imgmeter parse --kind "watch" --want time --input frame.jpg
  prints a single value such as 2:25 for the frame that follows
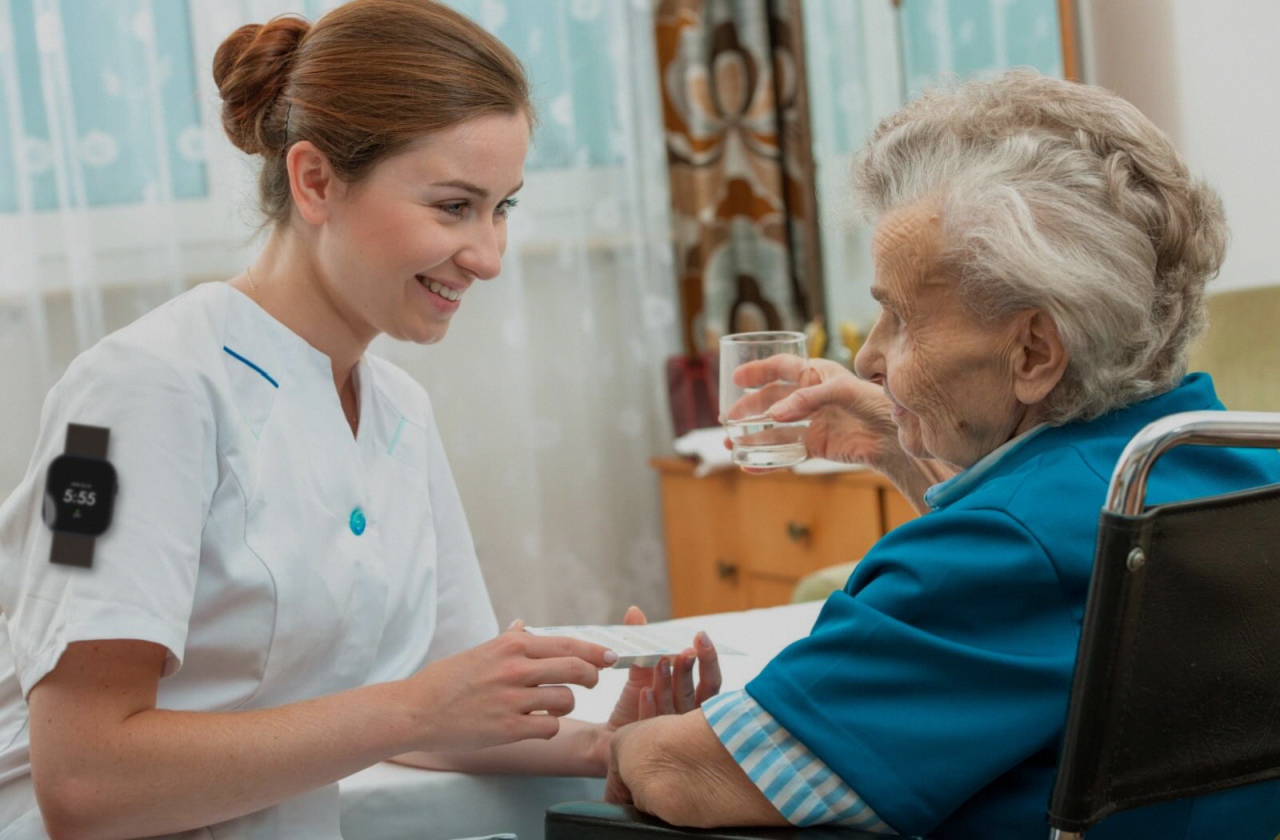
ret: 5:55
